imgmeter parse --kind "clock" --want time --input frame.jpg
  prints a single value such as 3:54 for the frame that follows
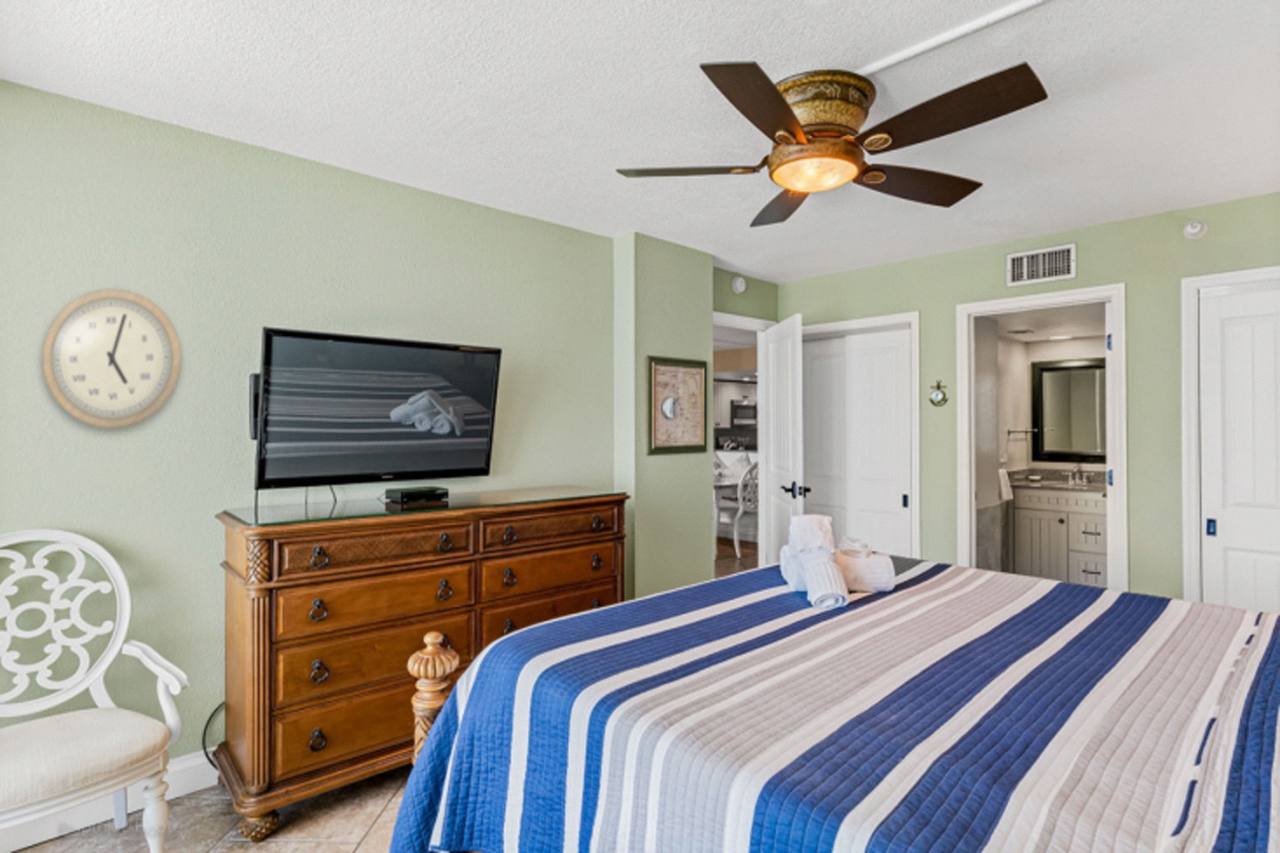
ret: 5:03
